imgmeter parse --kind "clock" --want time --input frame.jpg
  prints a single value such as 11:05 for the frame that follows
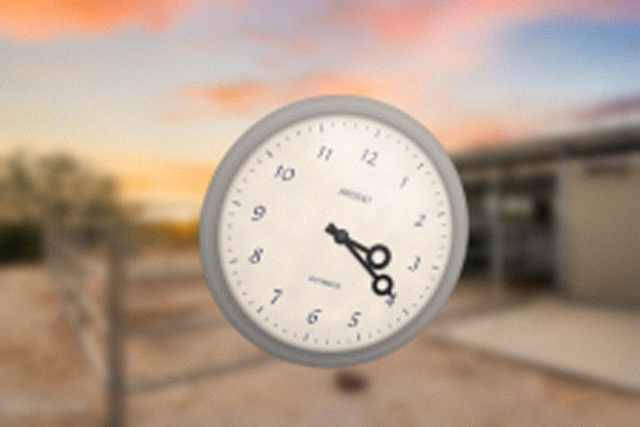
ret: 3:20
